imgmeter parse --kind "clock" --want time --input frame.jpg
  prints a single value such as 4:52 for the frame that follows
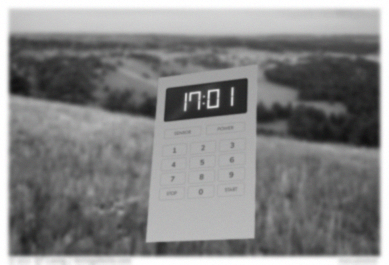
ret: 17:01
